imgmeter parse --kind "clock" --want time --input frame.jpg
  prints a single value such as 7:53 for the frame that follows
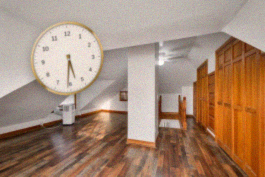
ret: 5:31
